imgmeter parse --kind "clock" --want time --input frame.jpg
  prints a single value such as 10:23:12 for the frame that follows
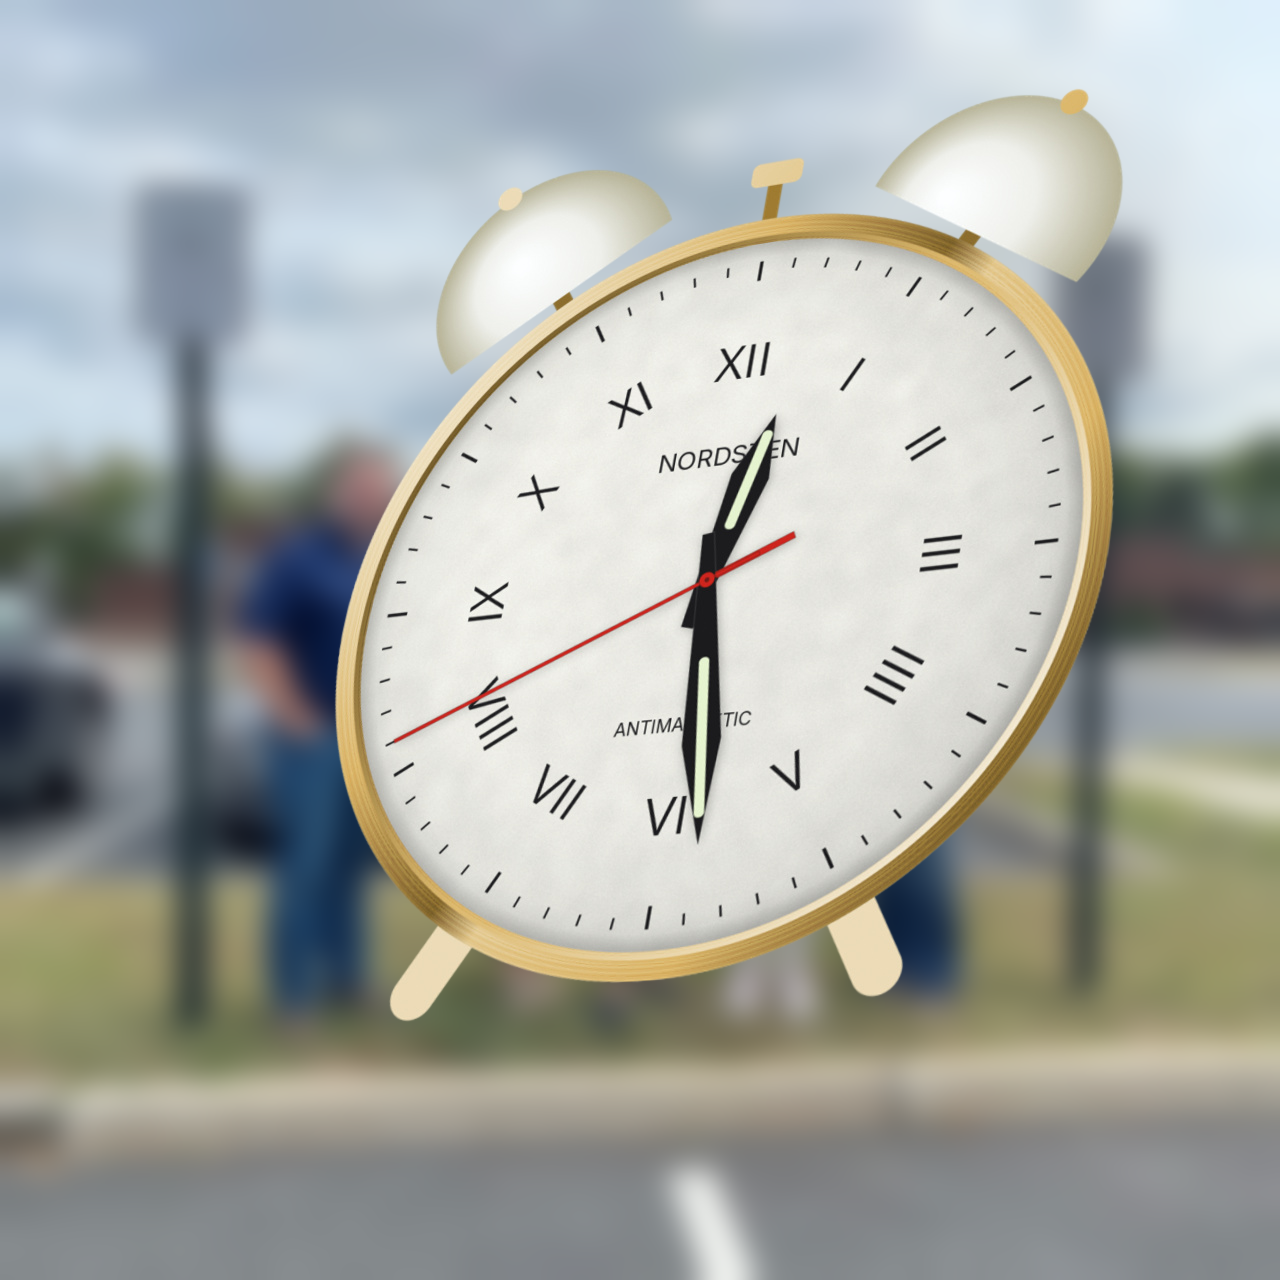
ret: 12:28:41
